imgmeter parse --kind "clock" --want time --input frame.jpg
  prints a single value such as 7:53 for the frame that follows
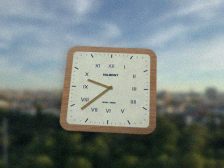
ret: 9:38
